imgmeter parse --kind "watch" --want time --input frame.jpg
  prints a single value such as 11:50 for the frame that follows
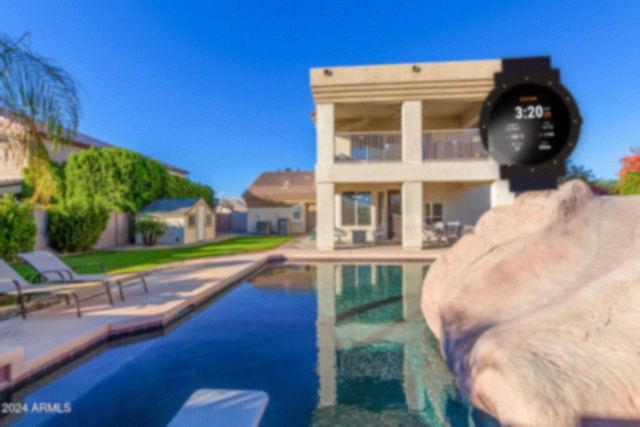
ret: 3:20
